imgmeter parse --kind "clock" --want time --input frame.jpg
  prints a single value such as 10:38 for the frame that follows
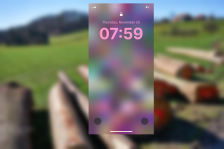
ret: 7:59
